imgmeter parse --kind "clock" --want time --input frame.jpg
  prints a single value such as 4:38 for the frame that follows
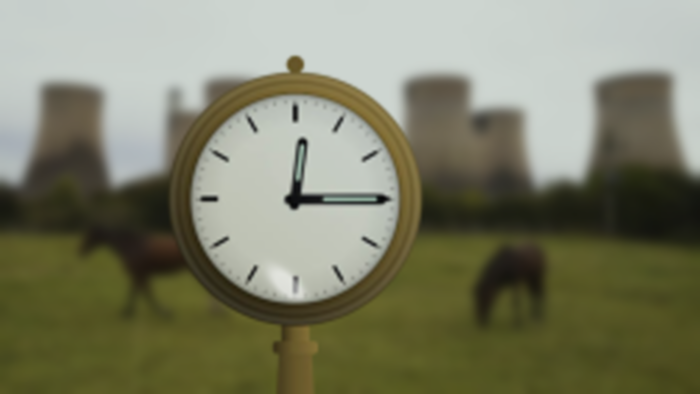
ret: 12:15
